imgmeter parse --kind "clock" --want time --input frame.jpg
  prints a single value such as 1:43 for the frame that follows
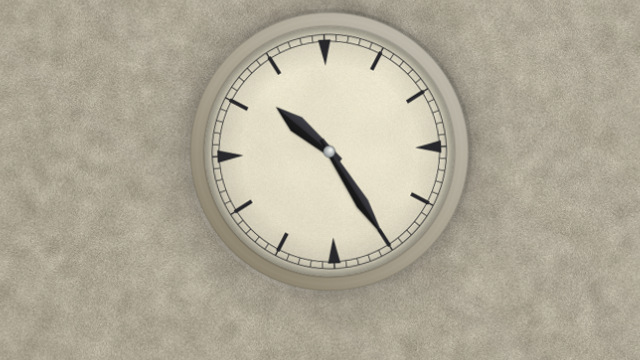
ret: 10:25
